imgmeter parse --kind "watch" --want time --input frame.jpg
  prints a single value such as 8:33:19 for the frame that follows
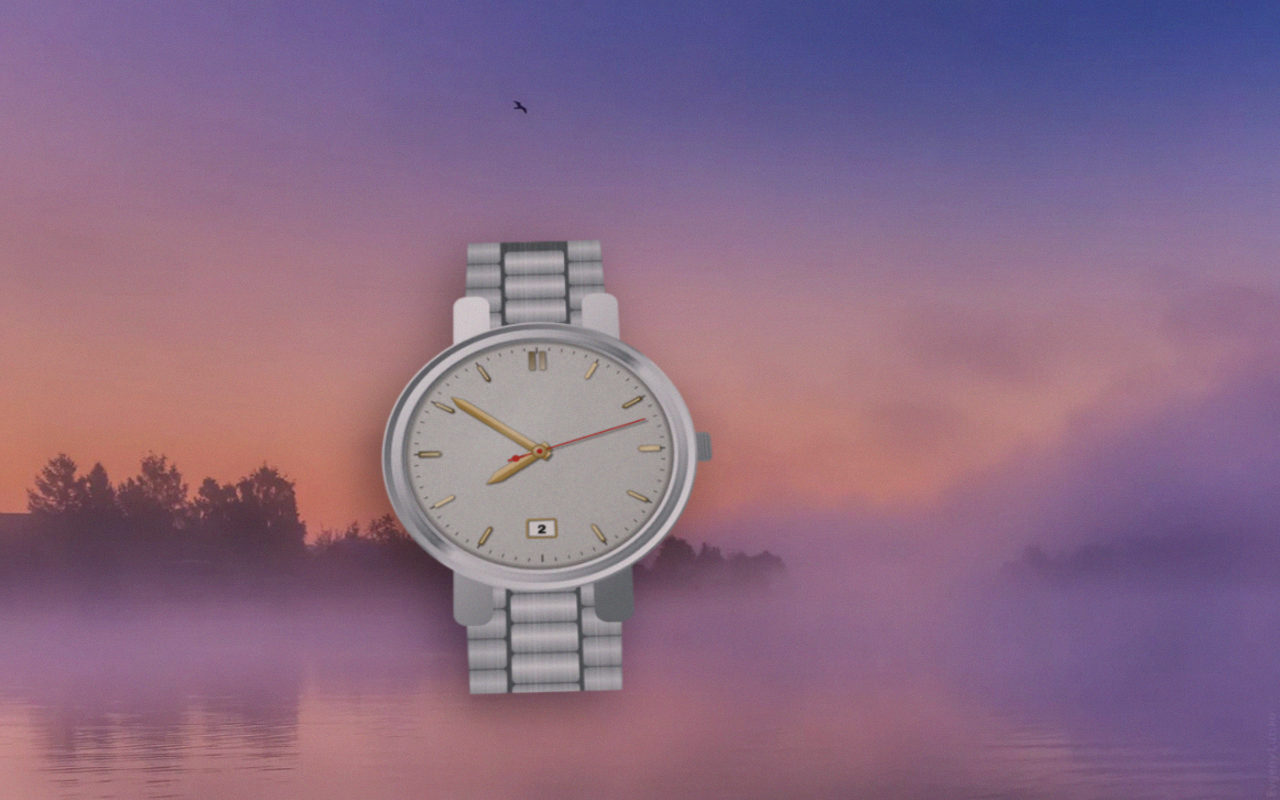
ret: 7:51:12
